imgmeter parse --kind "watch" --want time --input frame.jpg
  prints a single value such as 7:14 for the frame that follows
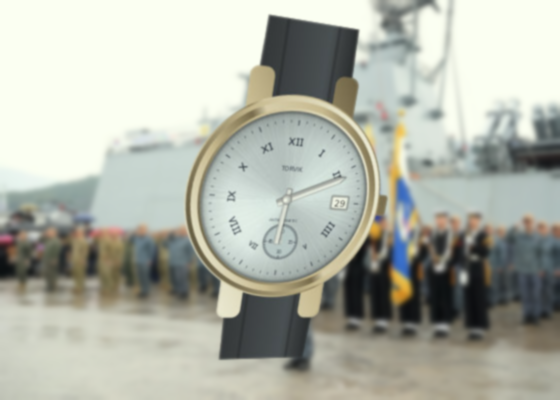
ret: 6:11
